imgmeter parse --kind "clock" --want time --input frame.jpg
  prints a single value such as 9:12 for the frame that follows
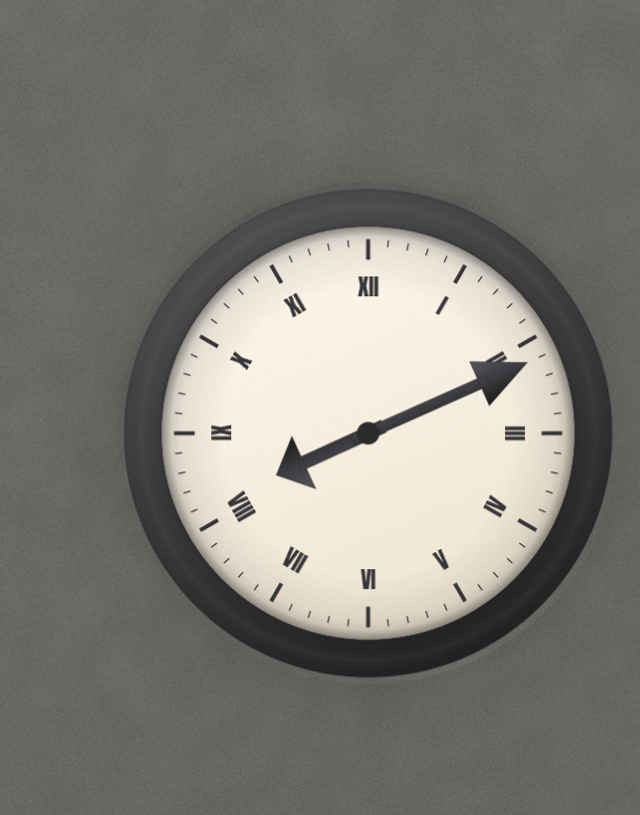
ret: 8:11
